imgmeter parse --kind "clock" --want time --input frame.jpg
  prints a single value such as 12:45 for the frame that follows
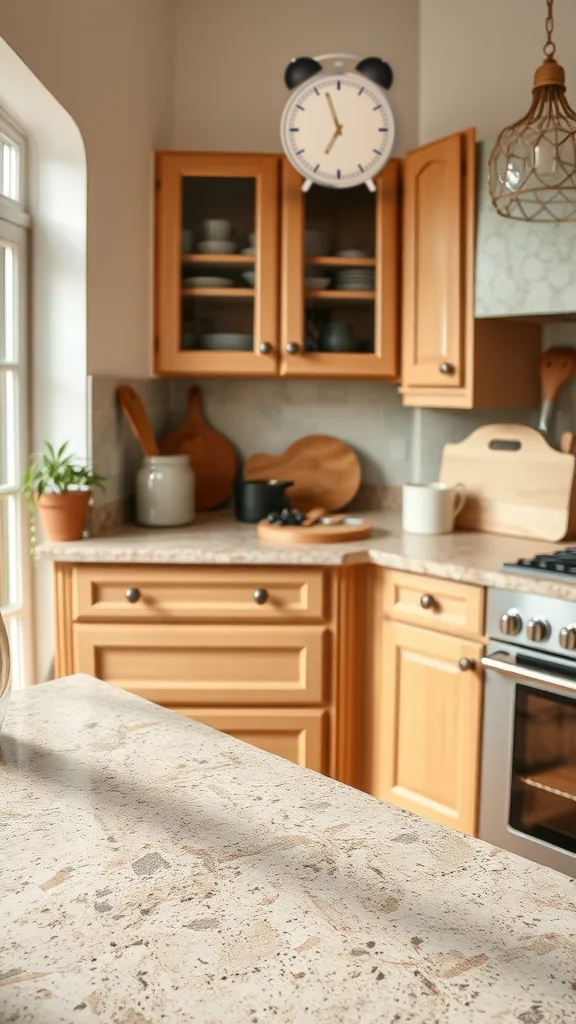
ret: 6:57
